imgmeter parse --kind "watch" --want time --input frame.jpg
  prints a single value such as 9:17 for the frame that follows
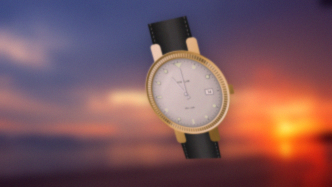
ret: 11:00
